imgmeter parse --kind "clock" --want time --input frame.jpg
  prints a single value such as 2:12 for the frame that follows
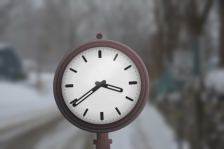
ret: 3:39
